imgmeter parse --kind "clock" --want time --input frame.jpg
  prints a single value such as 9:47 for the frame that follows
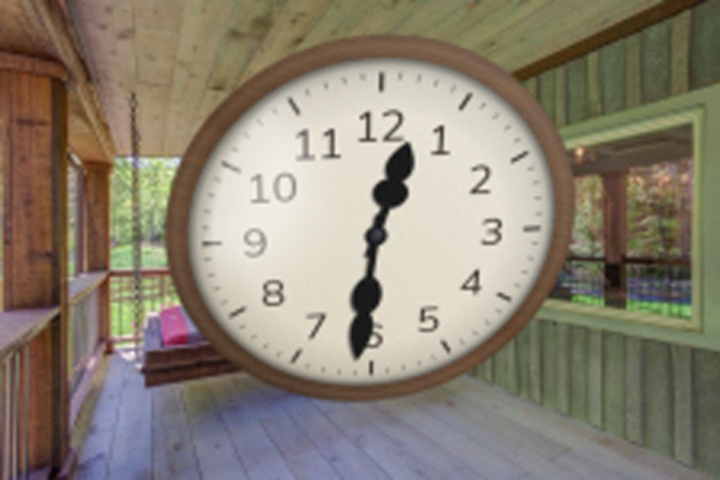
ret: 12:31
